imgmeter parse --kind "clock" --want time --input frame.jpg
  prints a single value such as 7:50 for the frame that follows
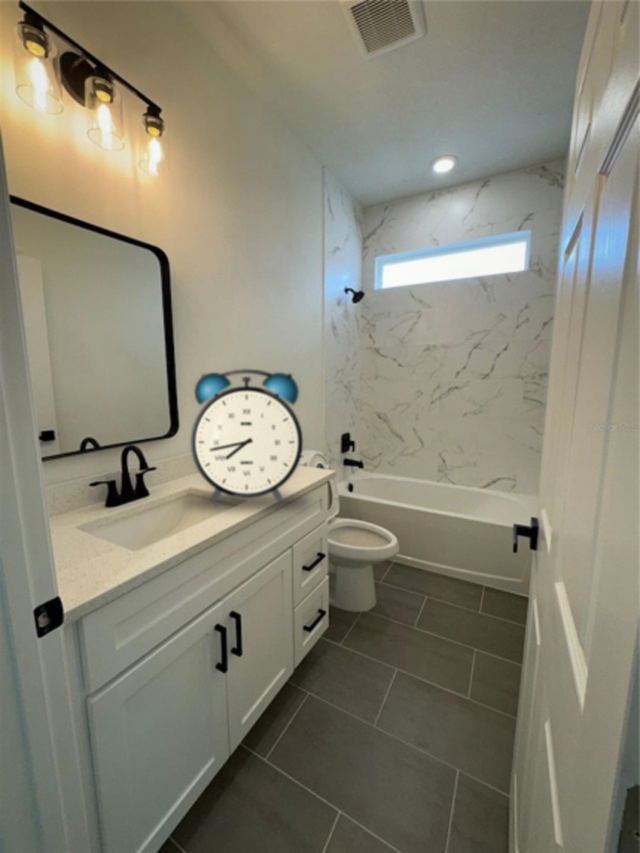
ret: 7:43
